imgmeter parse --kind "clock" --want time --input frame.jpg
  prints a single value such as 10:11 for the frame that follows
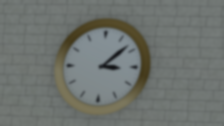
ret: 3:08
